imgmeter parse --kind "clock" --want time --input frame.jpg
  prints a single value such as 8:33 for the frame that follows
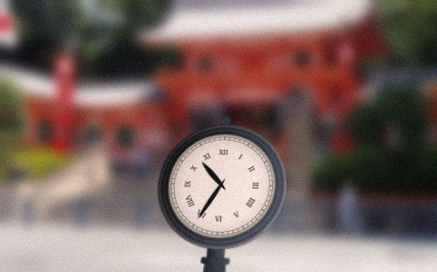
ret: 10:35
